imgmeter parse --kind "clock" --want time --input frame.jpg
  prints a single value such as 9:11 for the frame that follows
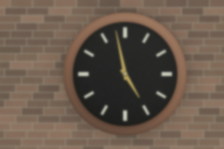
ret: 4:58
